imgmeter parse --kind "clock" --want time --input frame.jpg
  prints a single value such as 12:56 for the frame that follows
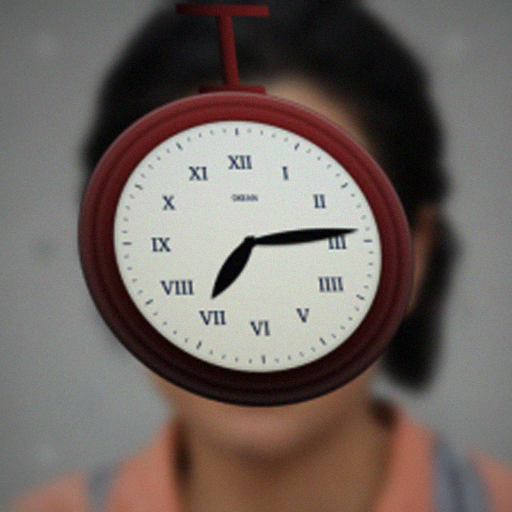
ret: 7:14
